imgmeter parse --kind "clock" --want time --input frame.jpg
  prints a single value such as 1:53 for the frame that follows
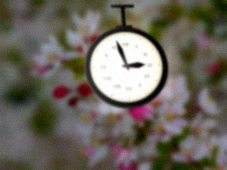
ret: 2:57
